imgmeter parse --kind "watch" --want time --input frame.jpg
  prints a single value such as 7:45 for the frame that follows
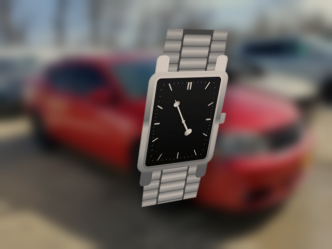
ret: 4:55
